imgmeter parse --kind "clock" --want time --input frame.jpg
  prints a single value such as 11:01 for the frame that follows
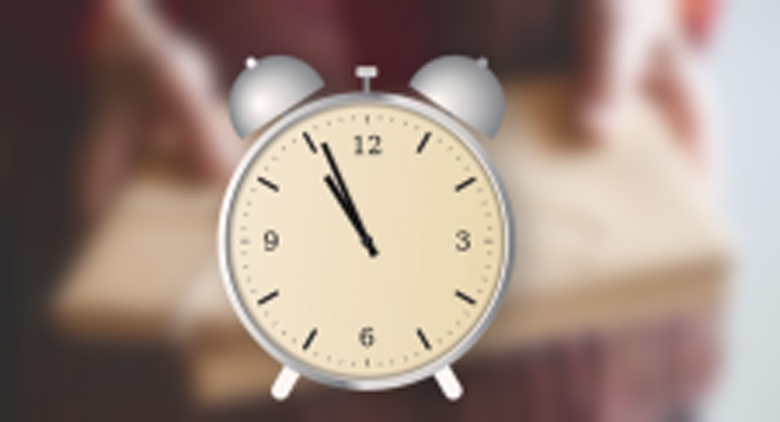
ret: 10:56
